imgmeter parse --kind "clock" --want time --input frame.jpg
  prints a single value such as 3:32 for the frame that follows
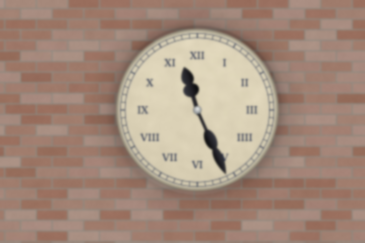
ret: 11:26
